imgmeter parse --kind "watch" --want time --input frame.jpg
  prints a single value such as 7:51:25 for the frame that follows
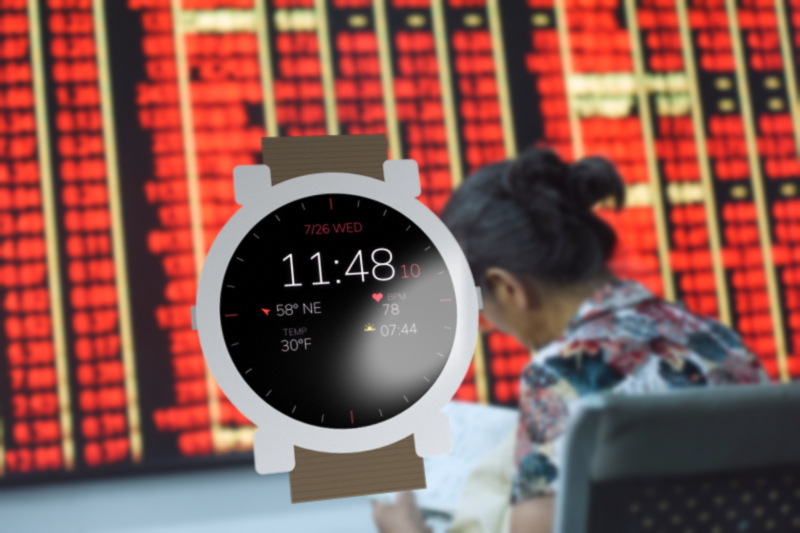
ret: 11:48:10
